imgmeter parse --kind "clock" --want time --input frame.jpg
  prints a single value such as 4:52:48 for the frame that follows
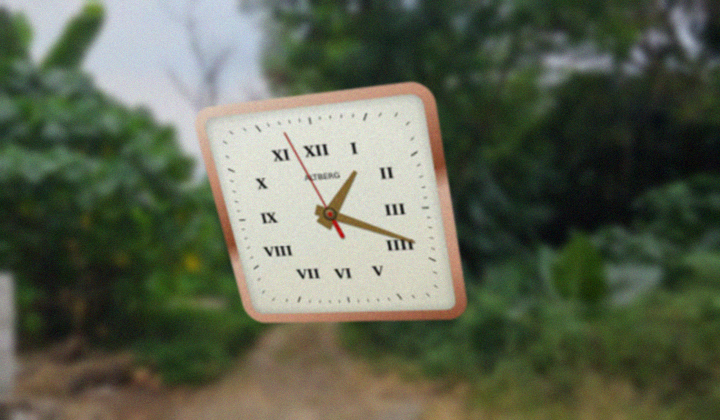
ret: 1:18:57
